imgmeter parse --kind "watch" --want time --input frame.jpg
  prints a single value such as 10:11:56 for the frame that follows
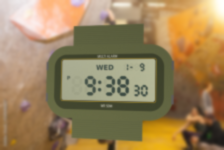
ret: 9:38:30
